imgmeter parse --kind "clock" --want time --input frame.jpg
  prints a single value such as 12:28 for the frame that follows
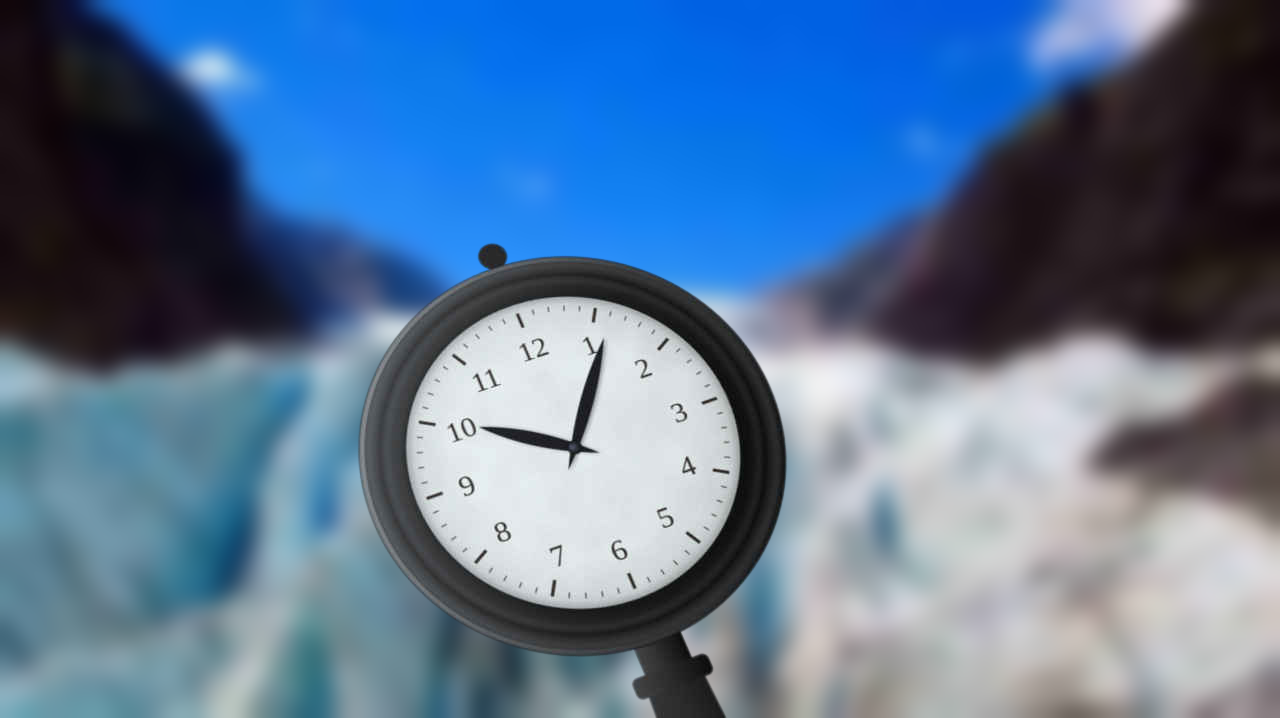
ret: 10:06
